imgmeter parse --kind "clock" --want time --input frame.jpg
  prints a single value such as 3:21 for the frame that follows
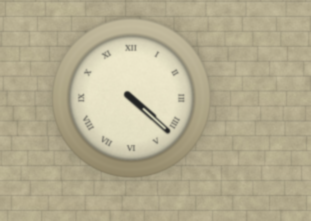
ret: 4:22
